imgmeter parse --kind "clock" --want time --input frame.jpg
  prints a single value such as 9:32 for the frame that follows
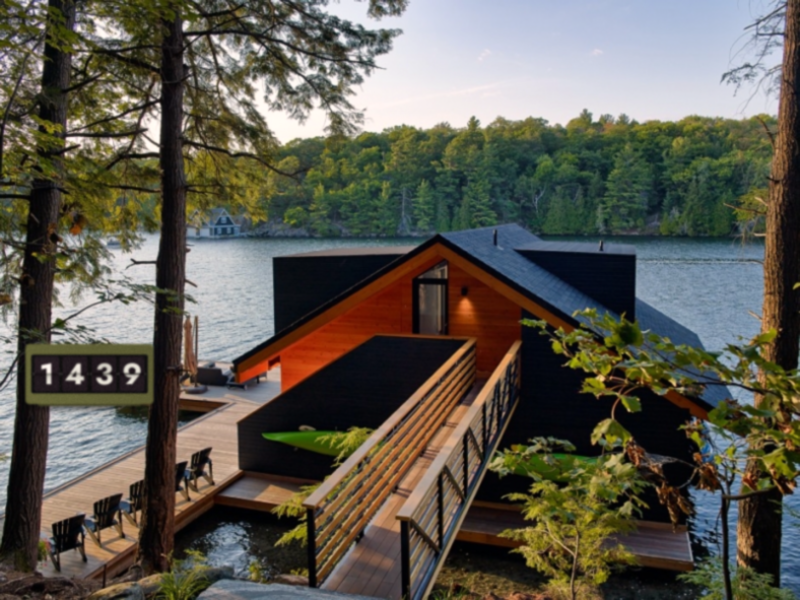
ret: 14:39
